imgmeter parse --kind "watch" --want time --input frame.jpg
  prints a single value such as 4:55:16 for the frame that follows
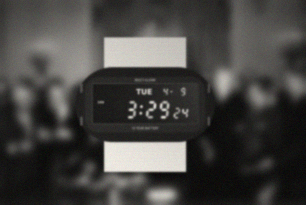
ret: 3:29:24
